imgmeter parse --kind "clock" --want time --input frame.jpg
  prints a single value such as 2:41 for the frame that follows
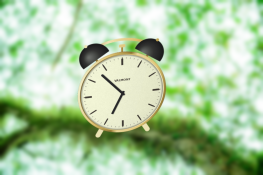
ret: 6:53
